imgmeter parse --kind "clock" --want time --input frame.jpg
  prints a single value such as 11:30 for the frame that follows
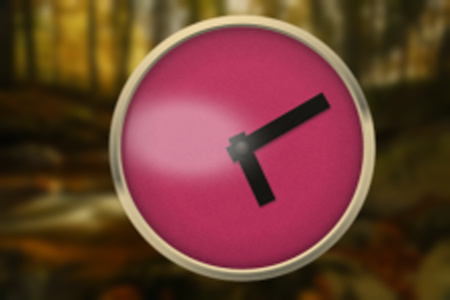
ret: 5:10
